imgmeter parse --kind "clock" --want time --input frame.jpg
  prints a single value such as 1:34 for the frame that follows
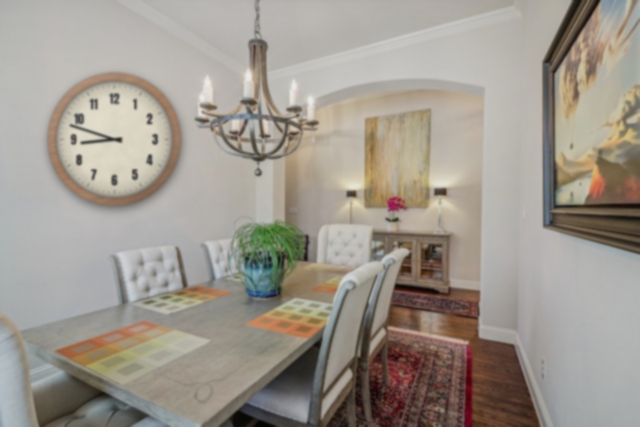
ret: 8:48
